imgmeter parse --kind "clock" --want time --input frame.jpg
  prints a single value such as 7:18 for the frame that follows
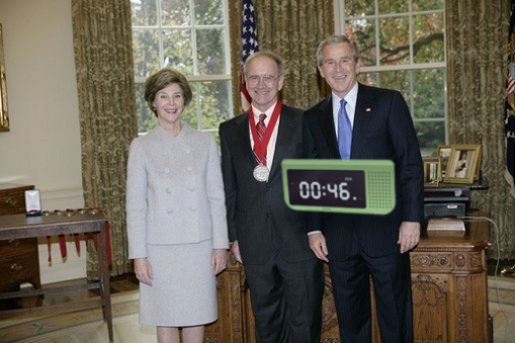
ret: 0:46
